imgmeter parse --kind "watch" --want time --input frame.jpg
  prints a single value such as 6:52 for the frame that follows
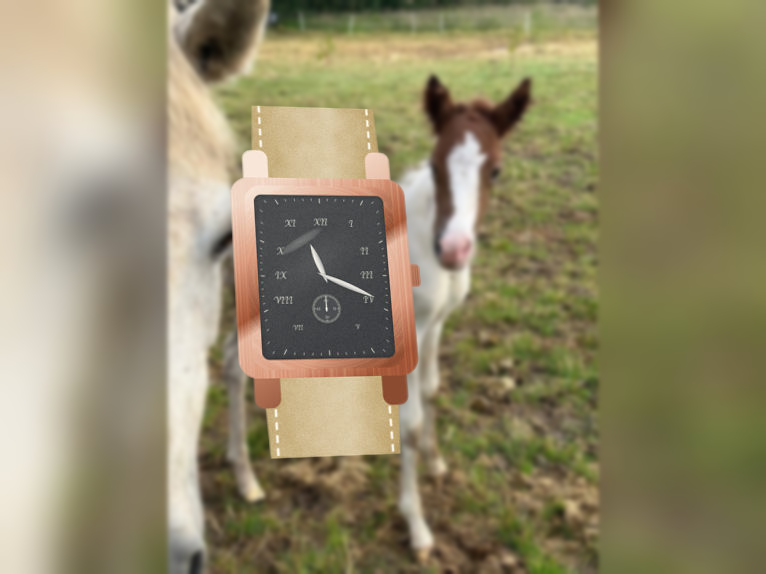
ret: 11:19
